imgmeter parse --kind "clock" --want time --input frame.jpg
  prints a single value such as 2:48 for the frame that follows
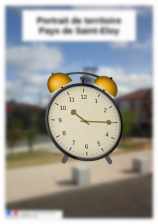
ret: 10:15
